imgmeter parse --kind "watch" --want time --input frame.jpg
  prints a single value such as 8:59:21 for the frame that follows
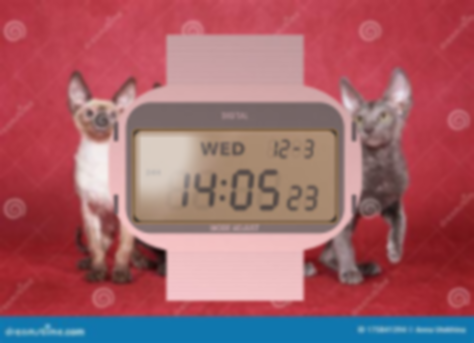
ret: 14:05:23
